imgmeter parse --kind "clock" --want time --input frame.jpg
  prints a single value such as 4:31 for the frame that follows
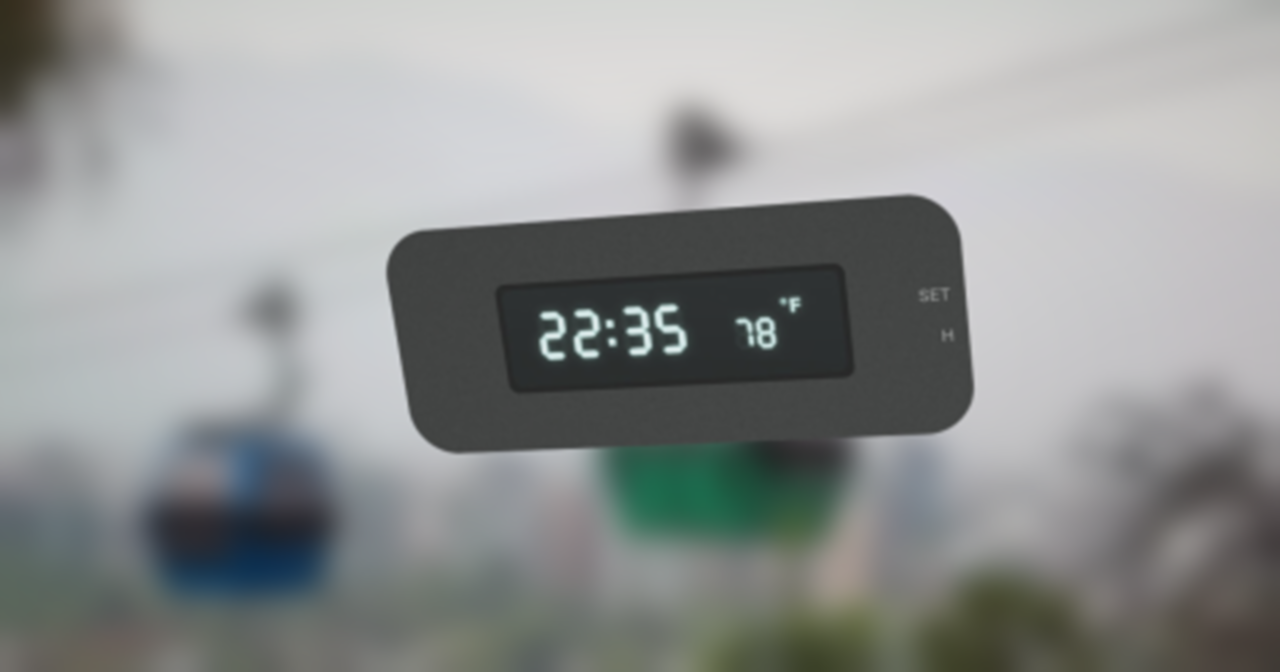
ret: 22:35
